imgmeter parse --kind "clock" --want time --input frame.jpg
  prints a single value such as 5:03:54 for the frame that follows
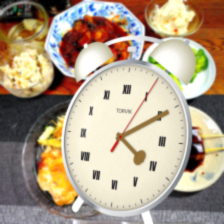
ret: 4:10:05
